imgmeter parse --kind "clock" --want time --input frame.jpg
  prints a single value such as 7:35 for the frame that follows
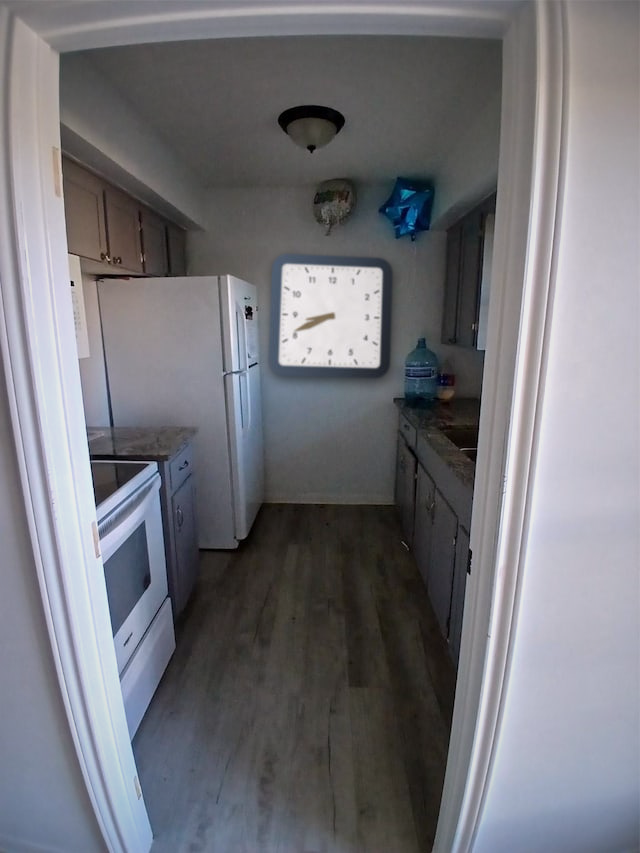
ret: 8:41
